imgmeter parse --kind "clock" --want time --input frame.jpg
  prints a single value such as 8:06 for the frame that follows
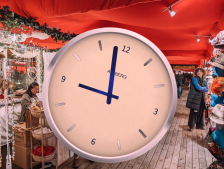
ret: 8:58
